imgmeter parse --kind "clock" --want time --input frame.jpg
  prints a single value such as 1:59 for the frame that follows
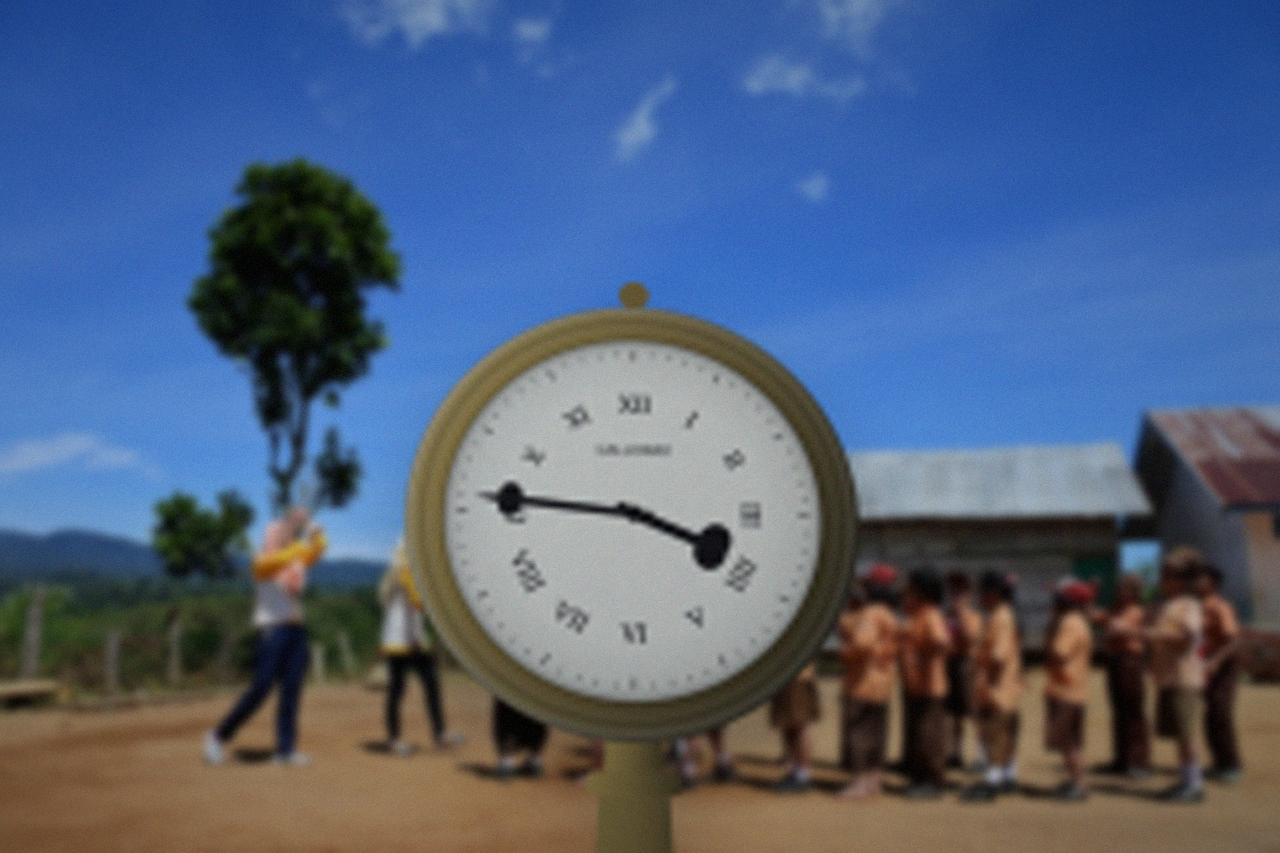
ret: 3:46
